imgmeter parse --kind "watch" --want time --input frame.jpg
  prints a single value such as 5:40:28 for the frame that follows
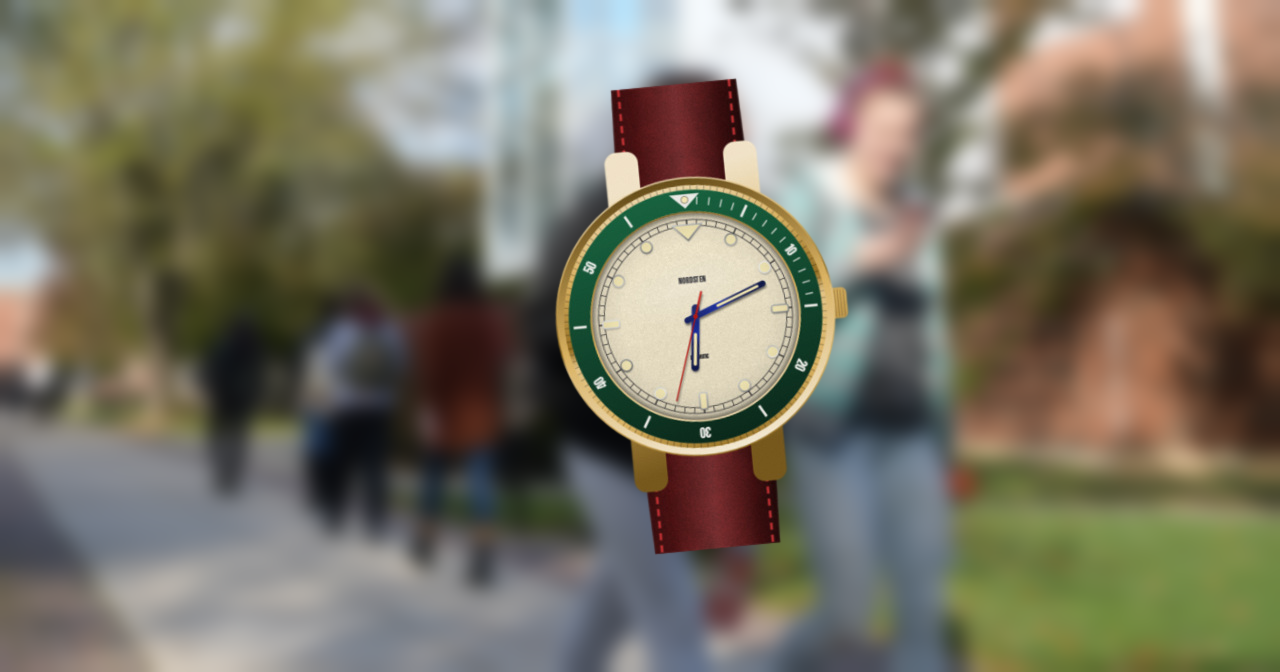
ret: 6:11:33
